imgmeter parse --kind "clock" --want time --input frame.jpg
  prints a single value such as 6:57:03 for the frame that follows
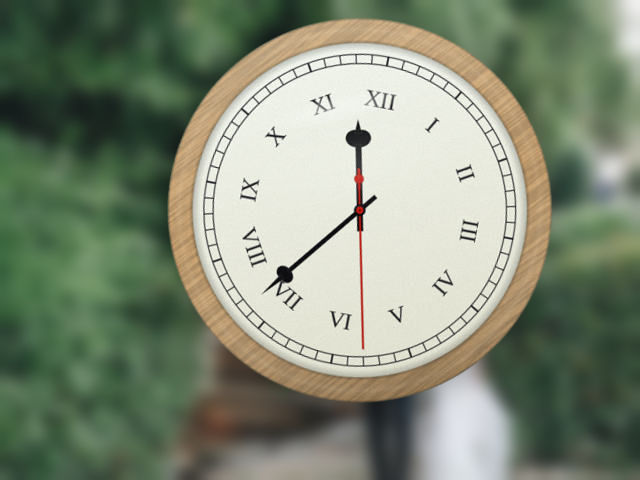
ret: 11:36:28
